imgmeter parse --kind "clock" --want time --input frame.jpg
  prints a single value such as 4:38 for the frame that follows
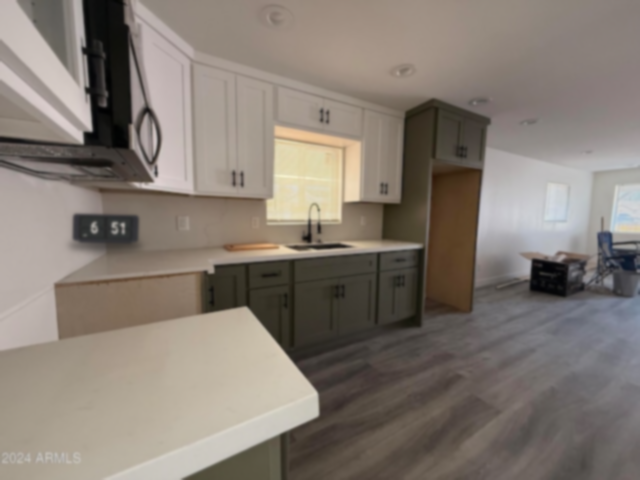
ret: 6:51
